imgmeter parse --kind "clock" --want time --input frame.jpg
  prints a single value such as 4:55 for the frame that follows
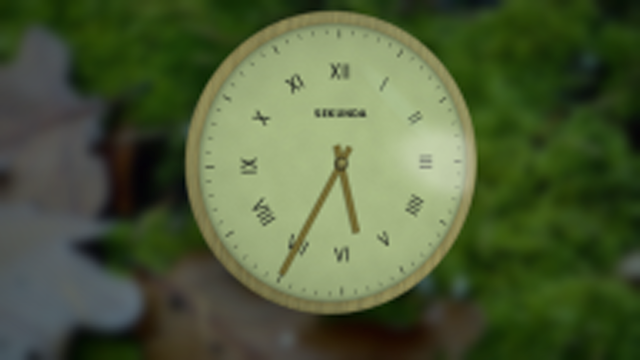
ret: 5:35
